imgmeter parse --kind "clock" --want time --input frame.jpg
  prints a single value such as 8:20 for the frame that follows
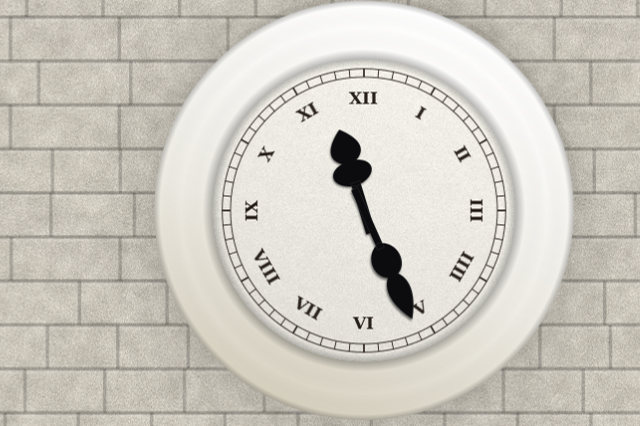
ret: 11:26
